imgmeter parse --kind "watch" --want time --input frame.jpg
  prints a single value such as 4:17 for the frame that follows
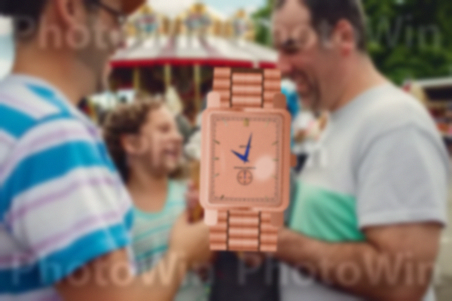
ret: 10:02
